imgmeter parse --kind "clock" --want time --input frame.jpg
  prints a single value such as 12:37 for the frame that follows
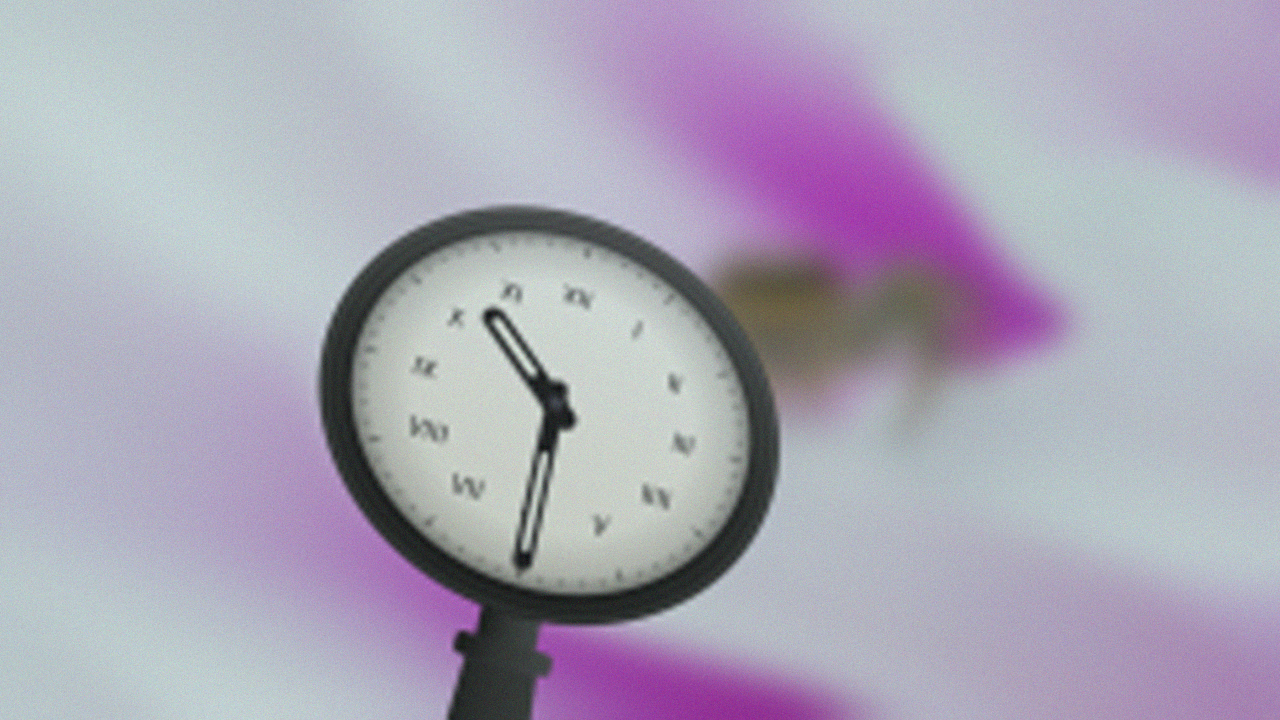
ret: 10:30
